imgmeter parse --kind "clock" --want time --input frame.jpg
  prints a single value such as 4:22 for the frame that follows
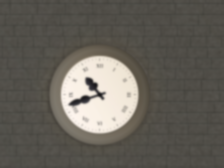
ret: 10:42
